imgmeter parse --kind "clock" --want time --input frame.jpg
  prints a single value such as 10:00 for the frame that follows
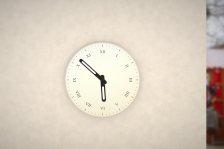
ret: 5:52
